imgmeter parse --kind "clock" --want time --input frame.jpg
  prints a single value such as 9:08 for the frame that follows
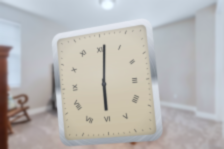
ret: 6:01
